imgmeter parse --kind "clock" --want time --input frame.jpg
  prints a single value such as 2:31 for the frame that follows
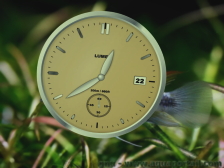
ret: 12:39
